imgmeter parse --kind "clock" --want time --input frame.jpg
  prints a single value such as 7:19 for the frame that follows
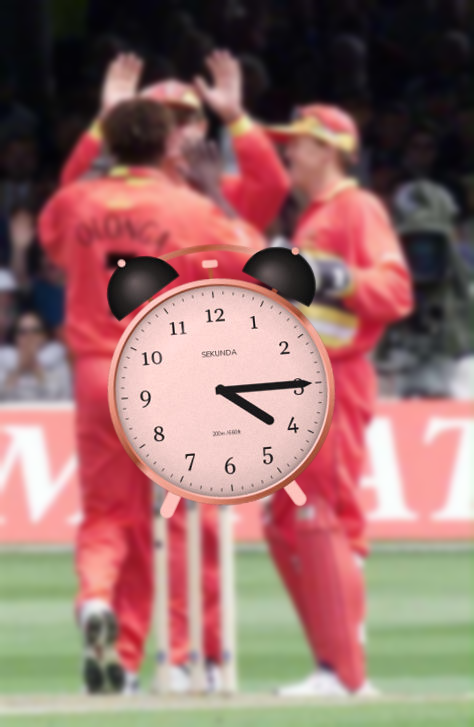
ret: 4:15
